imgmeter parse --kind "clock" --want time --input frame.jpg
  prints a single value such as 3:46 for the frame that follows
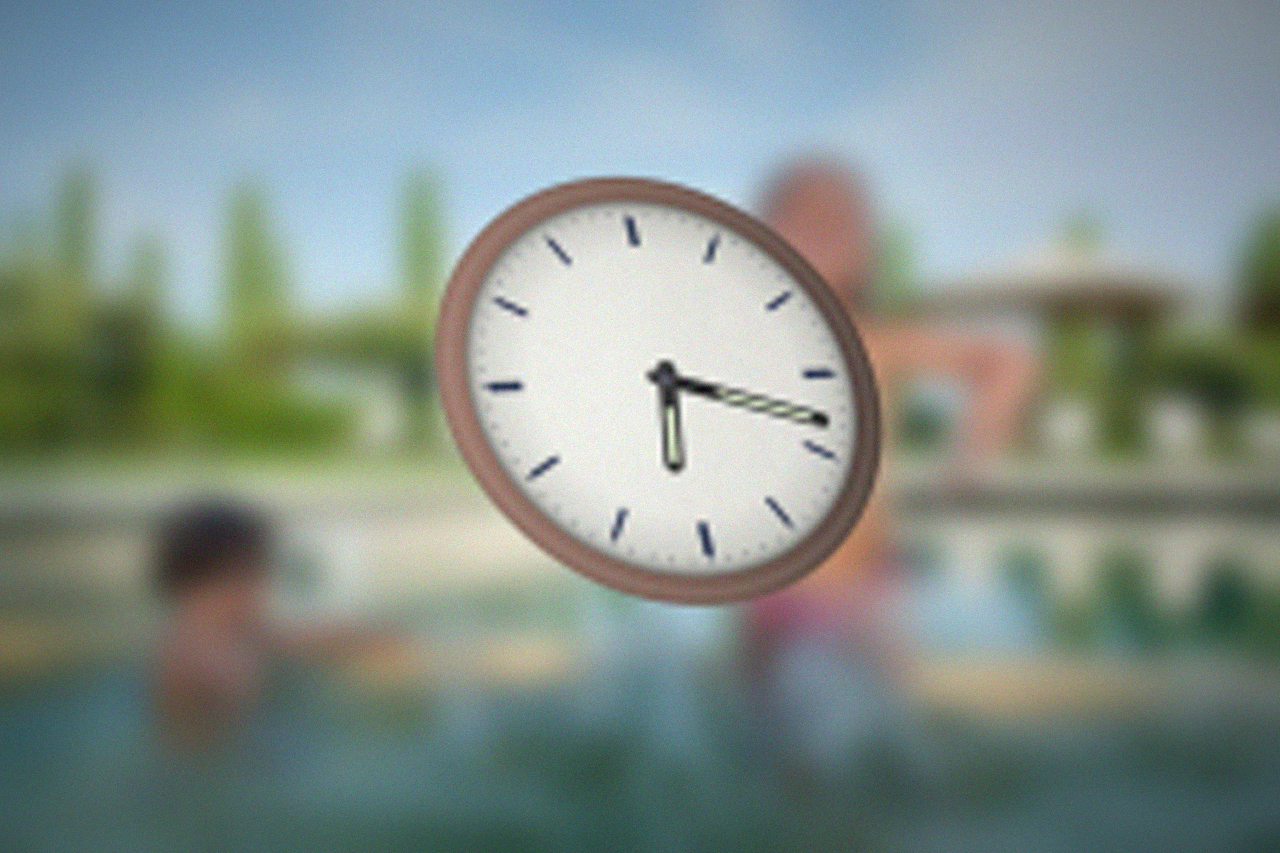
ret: 6:18
